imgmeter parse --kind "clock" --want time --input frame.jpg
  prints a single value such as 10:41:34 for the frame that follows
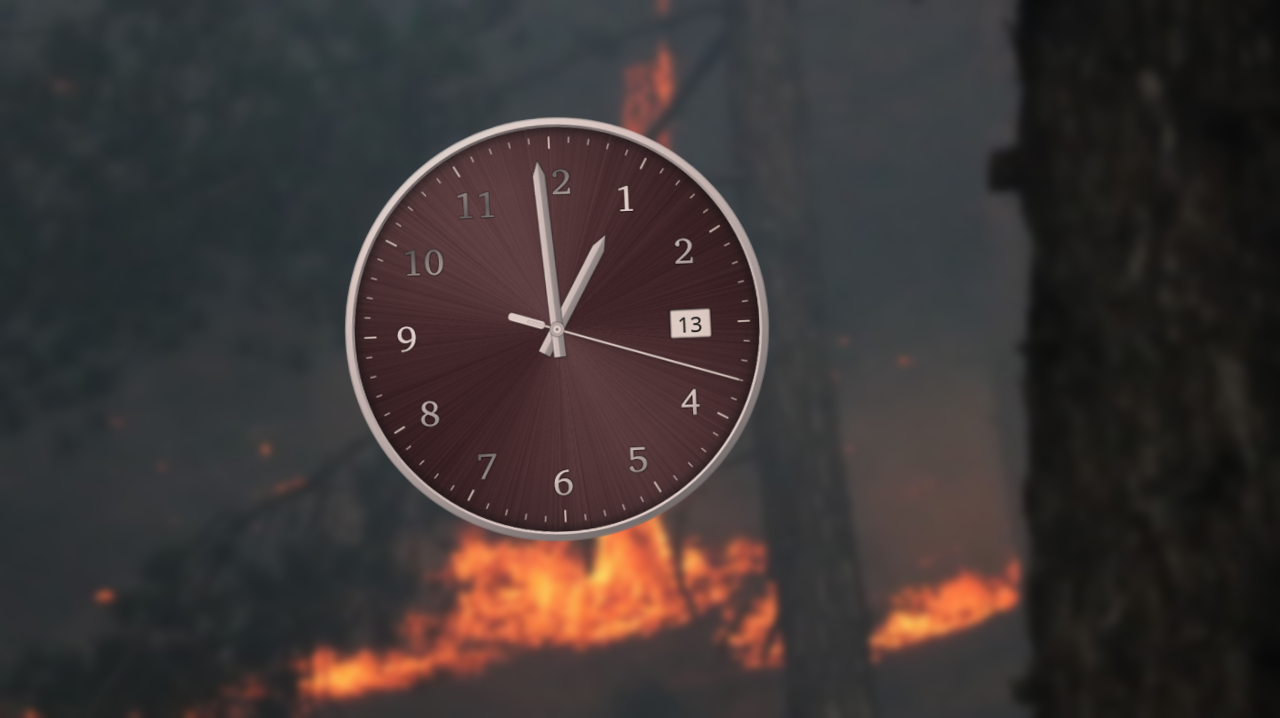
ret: 12:59:18
